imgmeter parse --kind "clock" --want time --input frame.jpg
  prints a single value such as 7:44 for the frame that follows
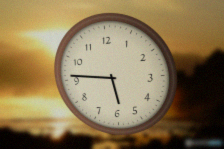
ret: 5:46
